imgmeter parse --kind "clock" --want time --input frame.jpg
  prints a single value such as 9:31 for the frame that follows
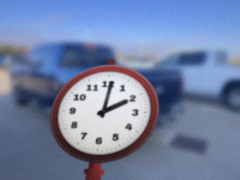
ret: 2:01
